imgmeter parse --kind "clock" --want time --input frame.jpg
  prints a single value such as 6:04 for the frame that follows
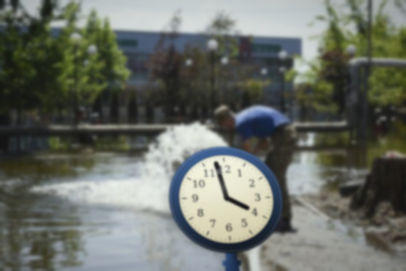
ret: 3:58
